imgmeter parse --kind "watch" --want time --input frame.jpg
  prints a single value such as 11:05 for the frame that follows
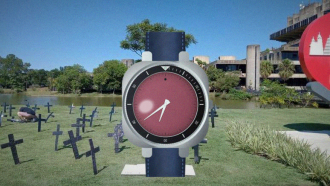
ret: 6:39
